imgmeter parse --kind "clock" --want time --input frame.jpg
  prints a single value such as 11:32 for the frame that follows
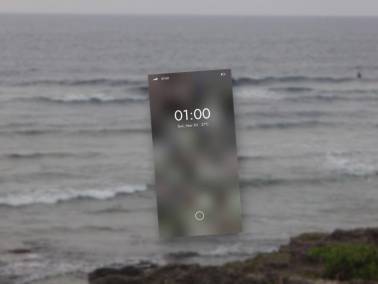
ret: 1:00
